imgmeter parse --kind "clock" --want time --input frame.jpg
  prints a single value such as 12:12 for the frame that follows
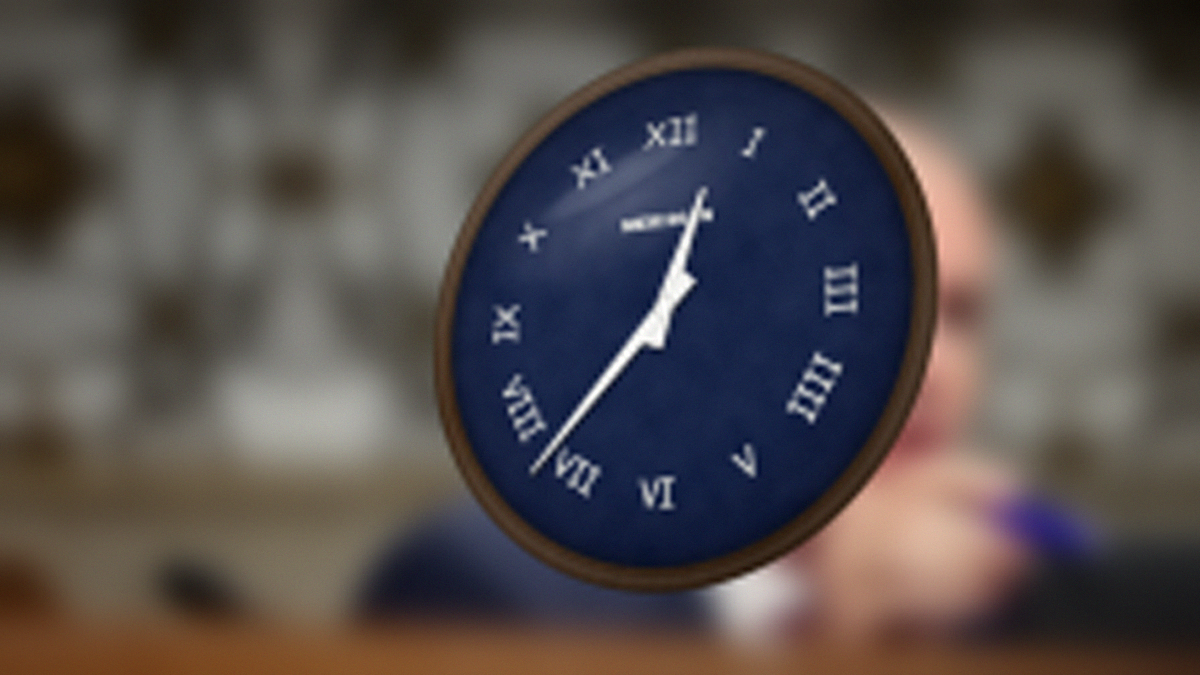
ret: 12:37
